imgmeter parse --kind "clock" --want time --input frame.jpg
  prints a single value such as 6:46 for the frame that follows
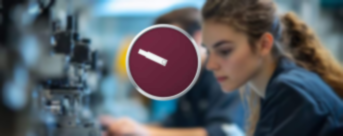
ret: 9:49
